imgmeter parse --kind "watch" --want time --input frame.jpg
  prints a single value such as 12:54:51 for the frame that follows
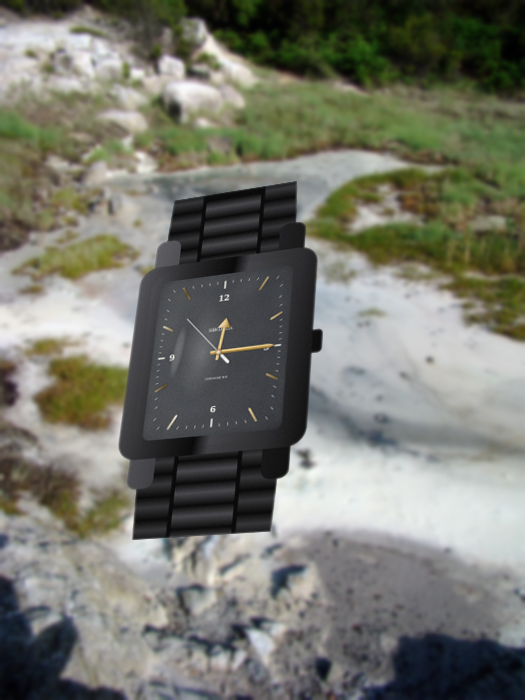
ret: 12:14:53
